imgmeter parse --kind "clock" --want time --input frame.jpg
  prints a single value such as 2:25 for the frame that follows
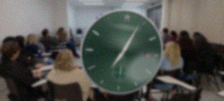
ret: 7:04
